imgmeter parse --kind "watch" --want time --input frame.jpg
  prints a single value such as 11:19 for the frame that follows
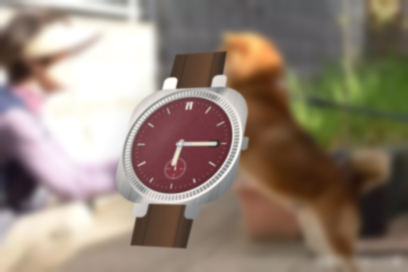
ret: 6:15
